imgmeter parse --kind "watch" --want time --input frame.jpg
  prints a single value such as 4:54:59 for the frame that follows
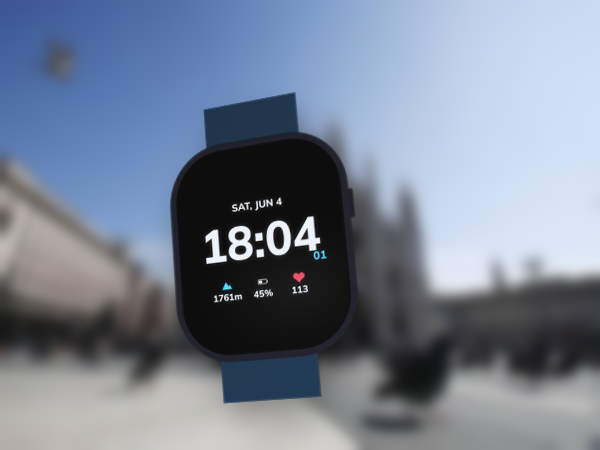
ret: 18:04:01
